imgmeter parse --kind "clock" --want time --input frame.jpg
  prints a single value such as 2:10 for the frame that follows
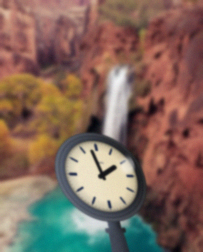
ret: 1:58
